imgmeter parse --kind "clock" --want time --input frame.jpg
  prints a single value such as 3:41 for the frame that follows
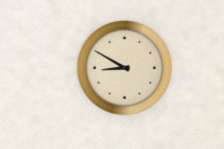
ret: 8:50
